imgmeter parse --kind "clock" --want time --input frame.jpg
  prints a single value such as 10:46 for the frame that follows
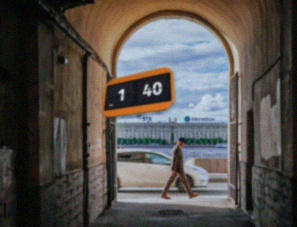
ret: 1:40
